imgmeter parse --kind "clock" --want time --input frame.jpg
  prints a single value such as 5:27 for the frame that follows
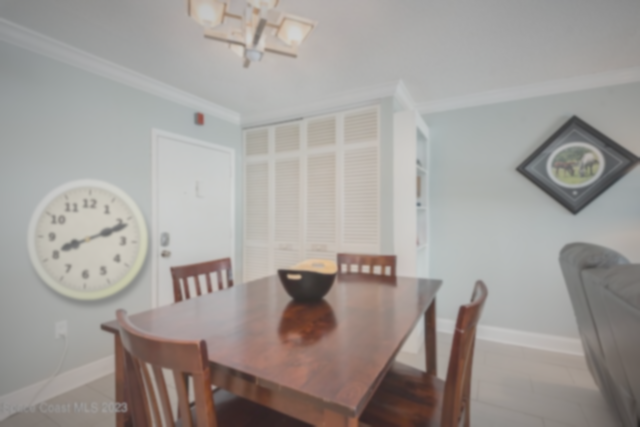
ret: 8:11
